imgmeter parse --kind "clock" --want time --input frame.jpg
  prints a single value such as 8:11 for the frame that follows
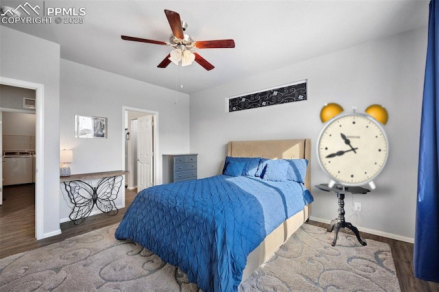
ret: 10:42
